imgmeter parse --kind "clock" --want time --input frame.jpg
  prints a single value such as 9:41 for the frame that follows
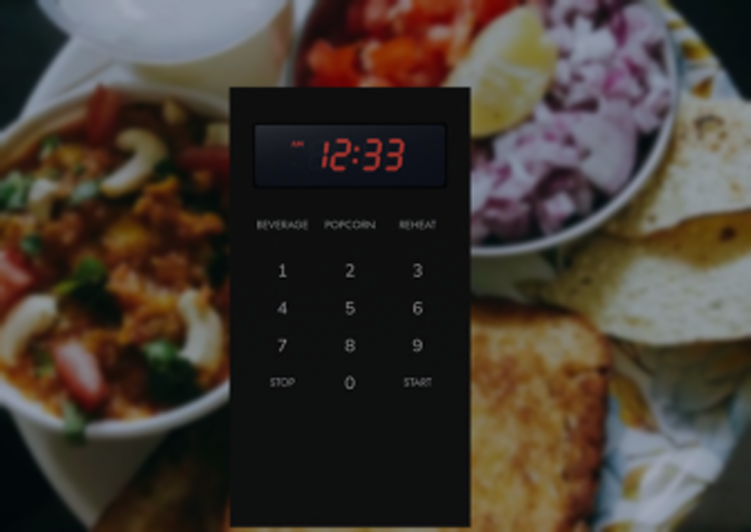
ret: 12:33
